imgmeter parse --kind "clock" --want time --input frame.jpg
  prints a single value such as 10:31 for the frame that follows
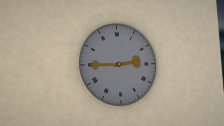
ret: 2:45
